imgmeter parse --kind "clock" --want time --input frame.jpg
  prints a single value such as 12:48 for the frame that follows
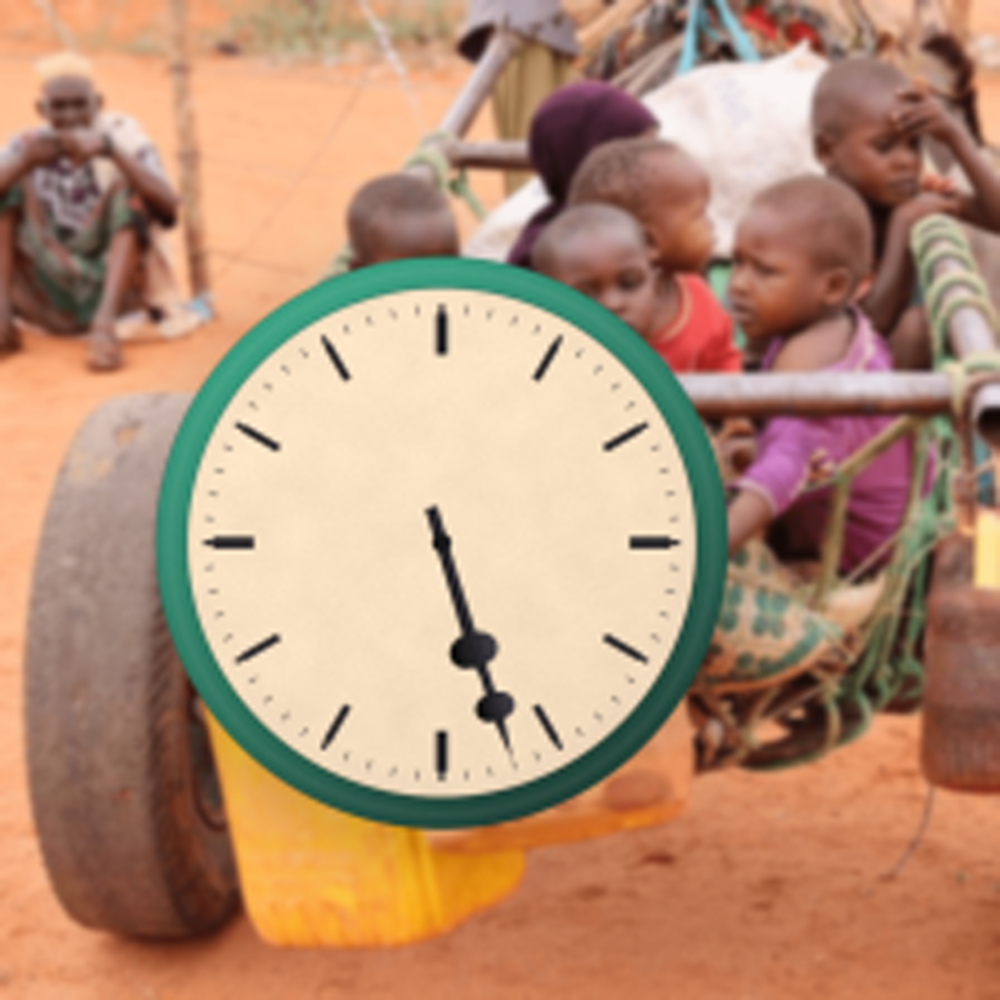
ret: 5:27
